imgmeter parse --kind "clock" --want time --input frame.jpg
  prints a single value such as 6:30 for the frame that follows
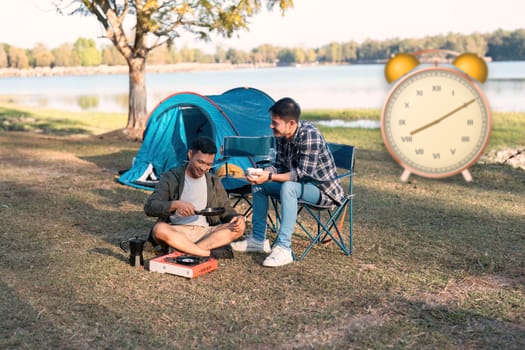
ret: 8:10
